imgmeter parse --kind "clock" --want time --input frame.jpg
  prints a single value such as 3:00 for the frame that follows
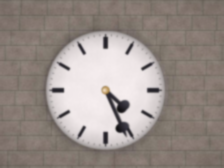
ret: 4:26
